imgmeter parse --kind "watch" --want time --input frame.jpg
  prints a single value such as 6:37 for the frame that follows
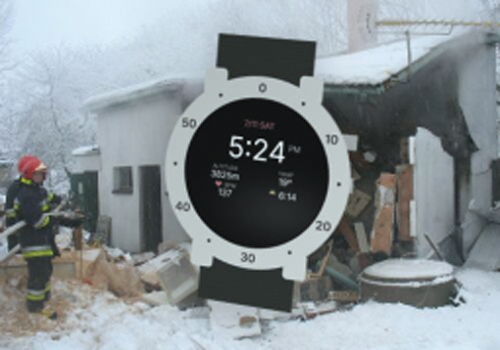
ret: 5:24
